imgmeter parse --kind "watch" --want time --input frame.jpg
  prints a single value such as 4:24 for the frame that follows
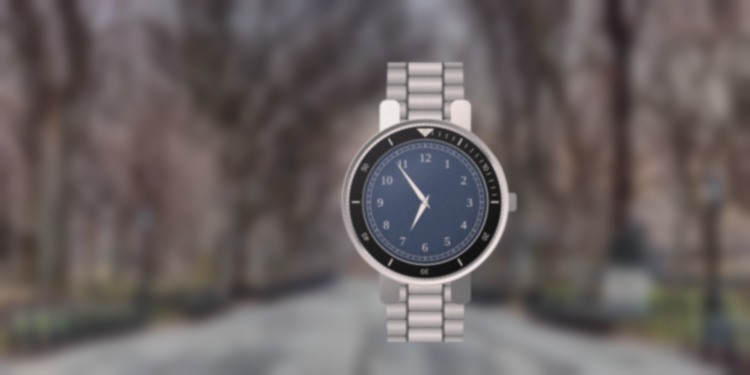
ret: 6:54
